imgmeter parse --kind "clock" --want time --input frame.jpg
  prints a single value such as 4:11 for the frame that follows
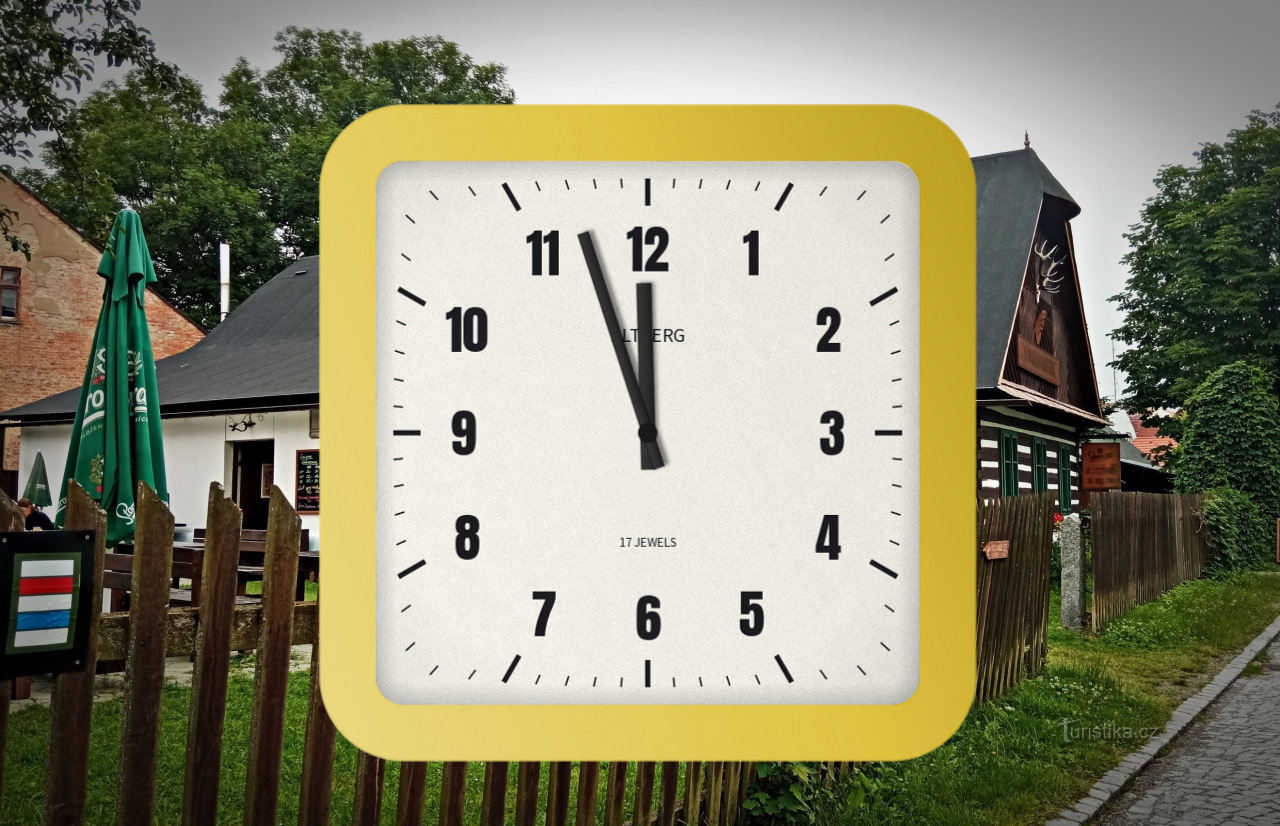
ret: 11:57
